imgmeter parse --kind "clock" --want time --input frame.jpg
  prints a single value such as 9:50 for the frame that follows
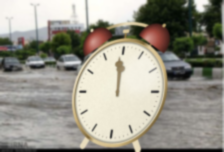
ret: 11:59
